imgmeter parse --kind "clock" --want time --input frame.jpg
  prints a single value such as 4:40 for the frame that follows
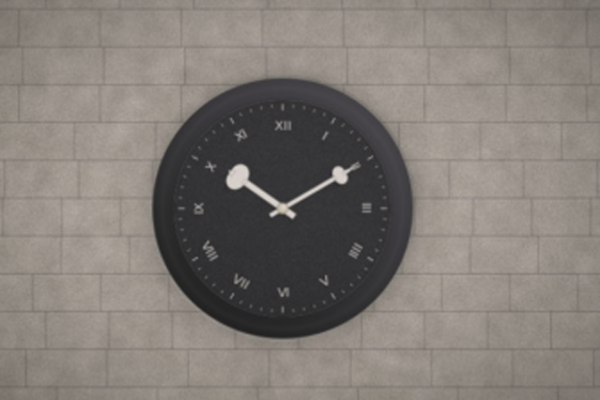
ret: 10:10
